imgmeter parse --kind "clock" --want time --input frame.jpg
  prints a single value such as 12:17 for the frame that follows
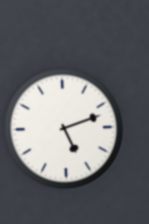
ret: 5:12
